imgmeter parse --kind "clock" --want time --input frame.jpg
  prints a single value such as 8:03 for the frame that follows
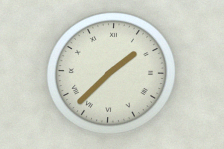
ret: 1:37
